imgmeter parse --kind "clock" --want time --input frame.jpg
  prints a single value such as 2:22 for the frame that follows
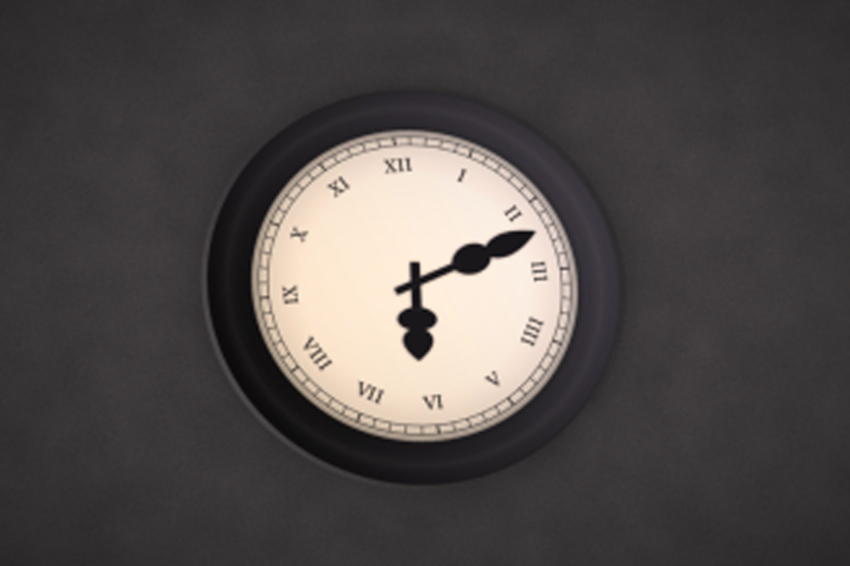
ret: 6:12
